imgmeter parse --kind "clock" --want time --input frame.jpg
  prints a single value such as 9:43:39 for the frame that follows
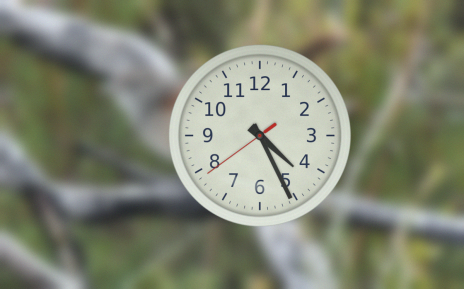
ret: 4:25:39
